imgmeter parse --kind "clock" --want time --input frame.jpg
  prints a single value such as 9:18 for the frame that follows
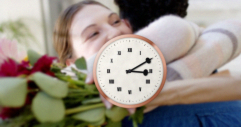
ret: 3:10
